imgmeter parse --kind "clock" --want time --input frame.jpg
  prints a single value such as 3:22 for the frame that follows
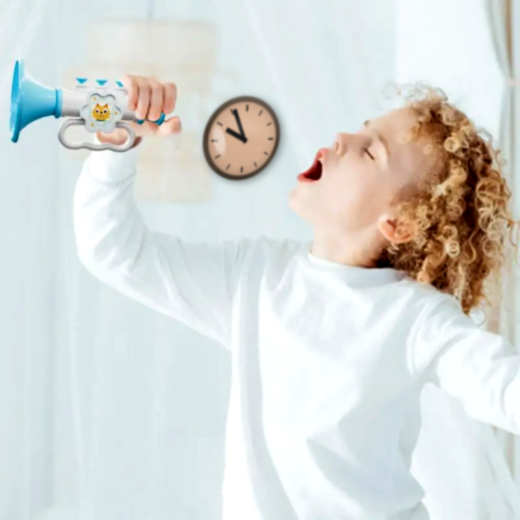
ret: 9:56
